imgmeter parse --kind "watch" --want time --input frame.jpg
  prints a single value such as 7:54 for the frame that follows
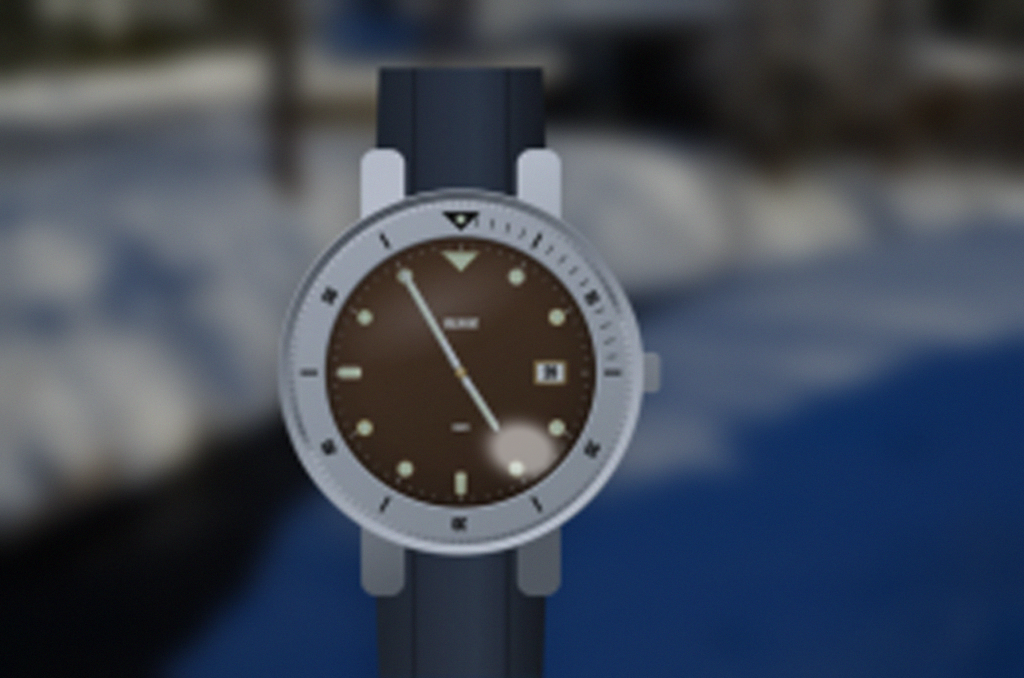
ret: 4:55
